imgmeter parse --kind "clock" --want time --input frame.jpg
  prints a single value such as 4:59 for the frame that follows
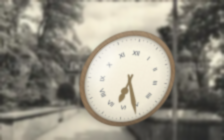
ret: 6:26
